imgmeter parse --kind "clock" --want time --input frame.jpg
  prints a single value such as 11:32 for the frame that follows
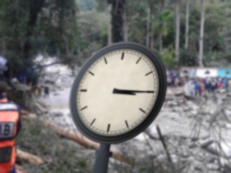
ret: 3:15
